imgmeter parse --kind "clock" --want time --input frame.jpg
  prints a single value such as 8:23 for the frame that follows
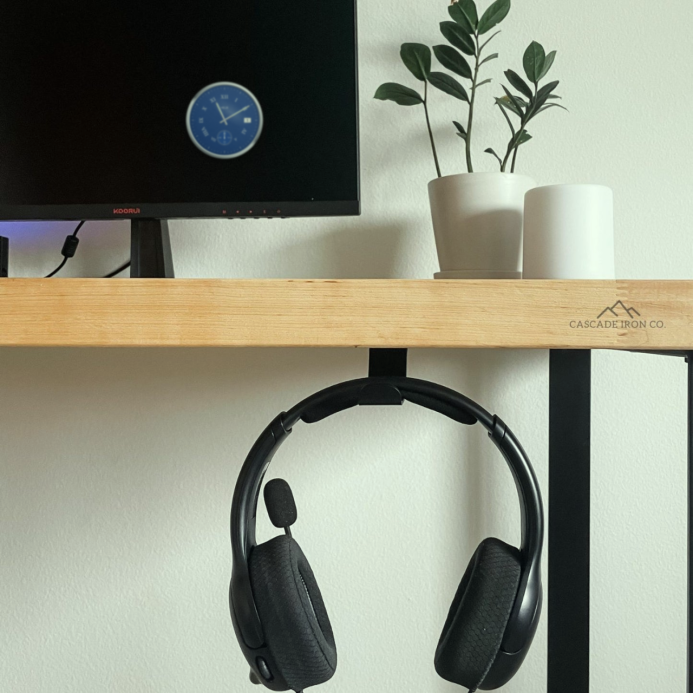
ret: 11:10
